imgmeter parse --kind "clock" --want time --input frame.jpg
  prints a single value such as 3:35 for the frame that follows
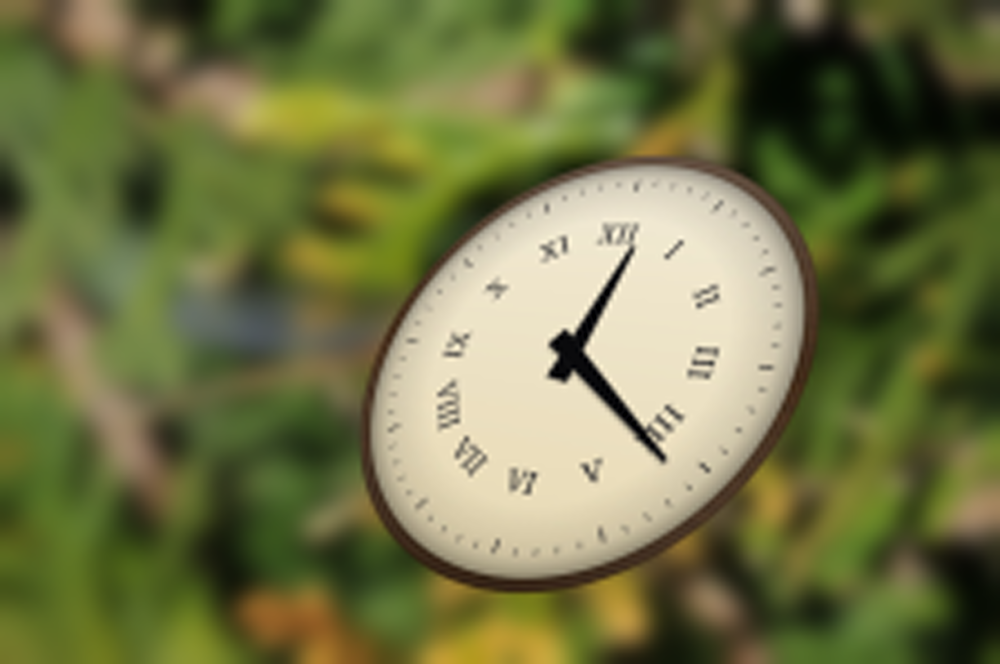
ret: 12:21
